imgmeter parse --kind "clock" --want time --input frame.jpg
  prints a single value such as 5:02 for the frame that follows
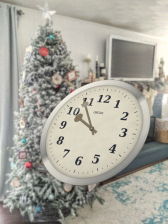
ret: 9:54
